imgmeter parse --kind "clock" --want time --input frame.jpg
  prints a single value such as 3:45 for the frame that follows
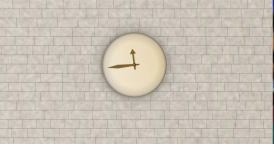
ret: 11:44
